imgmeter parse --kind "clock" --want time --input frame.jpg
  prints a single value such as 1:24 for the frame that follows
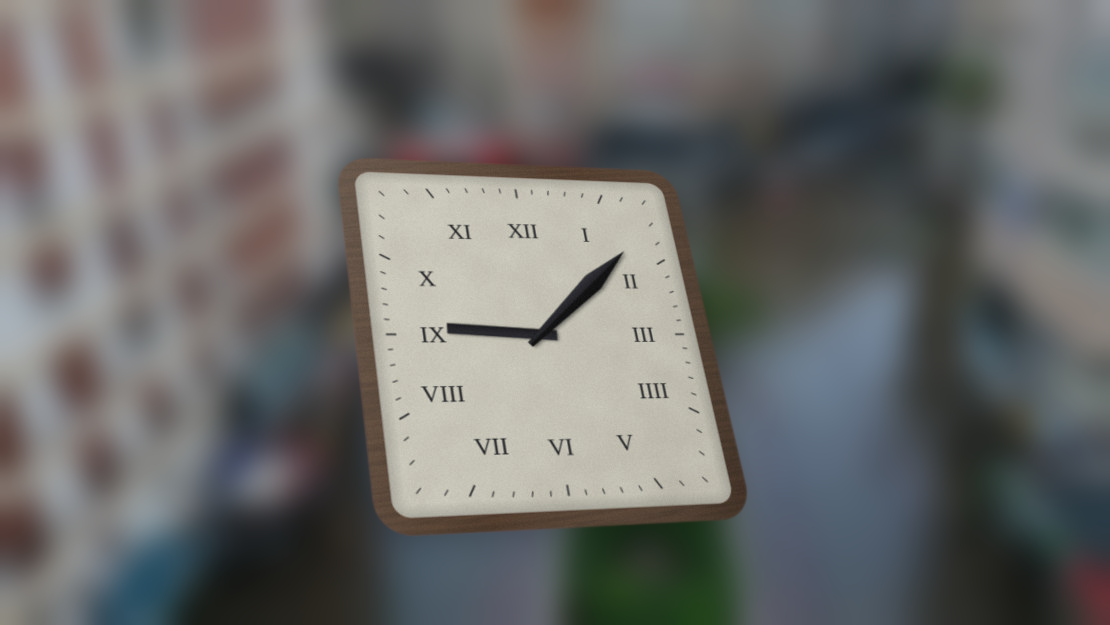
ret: 9:08
